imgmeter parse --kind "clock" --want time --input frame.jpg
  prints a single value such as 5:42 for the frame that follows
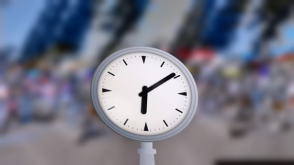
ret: 6:09
